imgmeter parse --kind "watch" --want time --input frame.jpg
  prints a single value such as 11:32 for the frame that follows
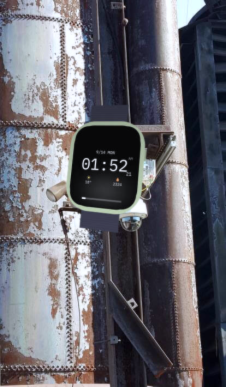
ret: 1:52
